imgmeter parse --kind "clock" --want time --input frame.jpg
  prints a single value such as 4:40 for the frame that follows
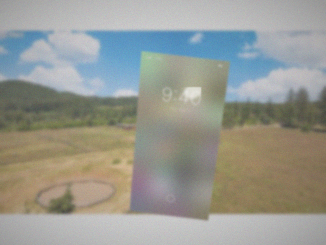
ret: 9:40
